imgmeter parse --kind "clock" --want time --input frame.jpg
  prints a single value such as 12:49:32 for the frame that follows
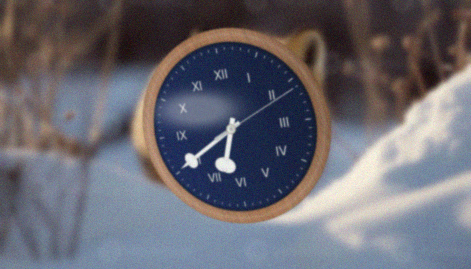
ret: 6:40:11
